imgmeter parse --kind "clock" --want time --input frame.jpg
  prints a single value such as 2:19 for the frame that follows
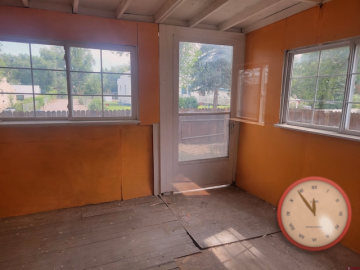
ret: 11:54
